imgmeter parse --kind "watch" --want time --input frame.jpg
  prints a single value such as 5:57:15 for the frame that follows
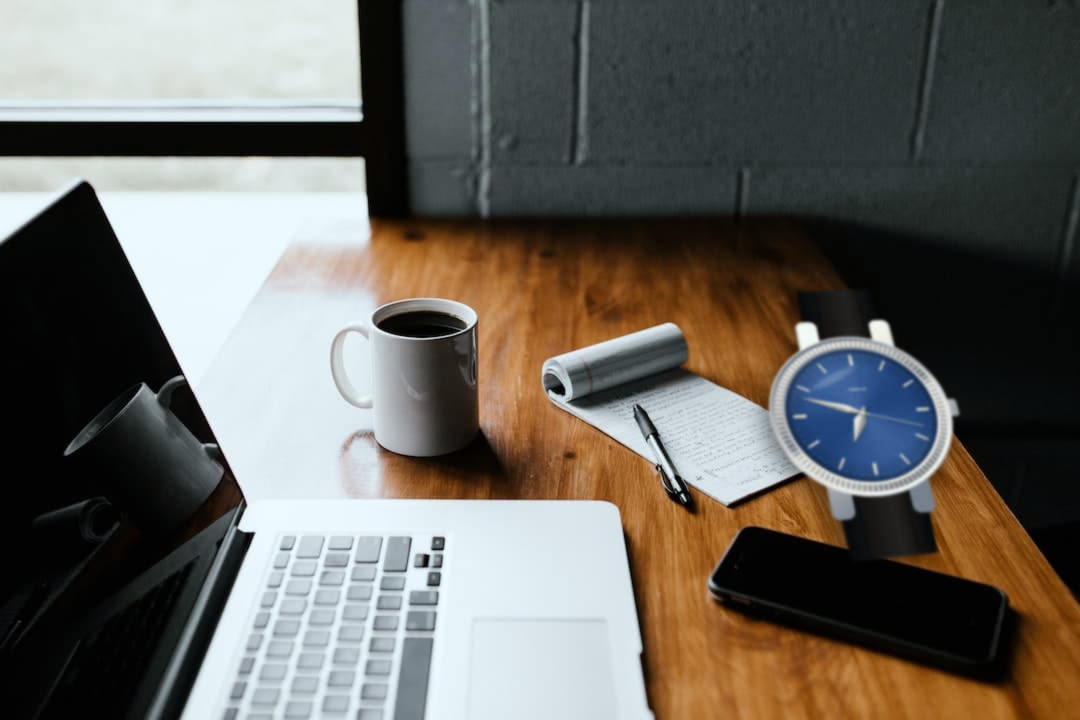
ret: 6:48:18
